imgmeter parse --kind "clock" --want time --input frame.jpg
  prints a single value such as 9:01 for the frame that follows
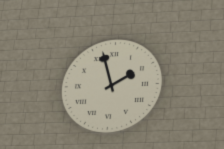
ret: 1:57
